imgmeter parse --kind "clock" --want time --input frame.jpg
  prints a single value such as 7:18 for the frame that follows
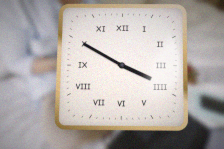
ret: 3:50
